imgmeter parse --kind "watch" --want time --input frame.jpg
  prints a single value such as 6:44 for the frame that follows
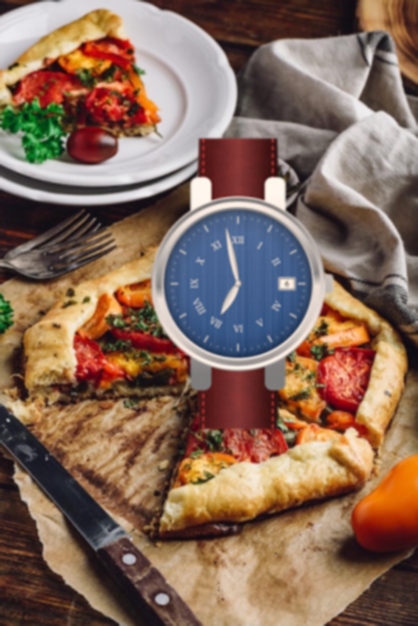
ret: 6:58
